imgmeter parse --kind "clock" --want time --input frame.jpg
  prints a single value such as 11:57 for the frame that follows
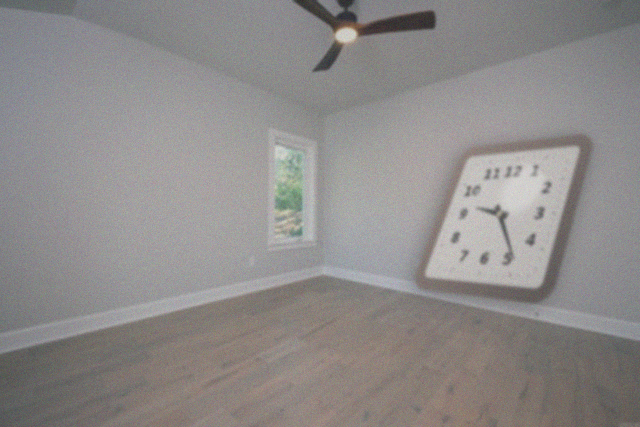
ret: 9:24
